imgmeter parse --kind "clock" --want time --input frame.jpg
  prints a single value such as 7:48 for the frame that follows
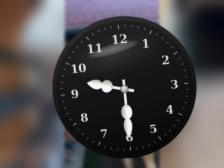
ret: 9:30
